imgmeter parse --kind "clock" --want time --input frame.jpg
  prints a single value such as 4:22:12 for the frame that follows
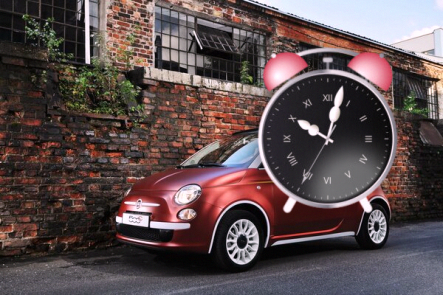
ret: 10:02:35
